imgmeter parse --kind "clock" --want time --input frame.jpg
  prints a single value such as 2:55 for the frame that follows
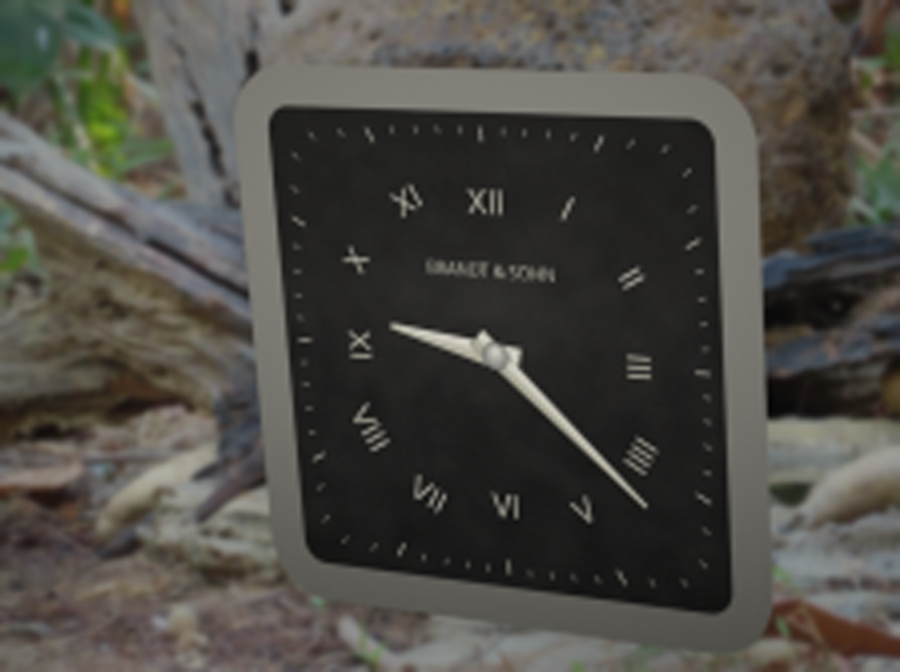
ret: 9:22
